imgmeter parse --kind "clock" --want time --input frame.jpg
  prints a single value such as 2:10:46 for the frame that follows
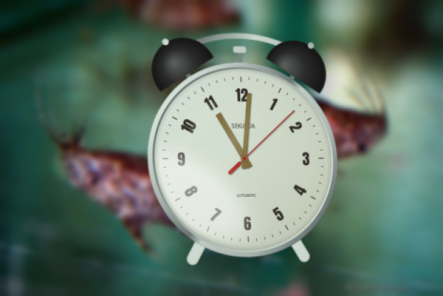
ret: 11:01:08
